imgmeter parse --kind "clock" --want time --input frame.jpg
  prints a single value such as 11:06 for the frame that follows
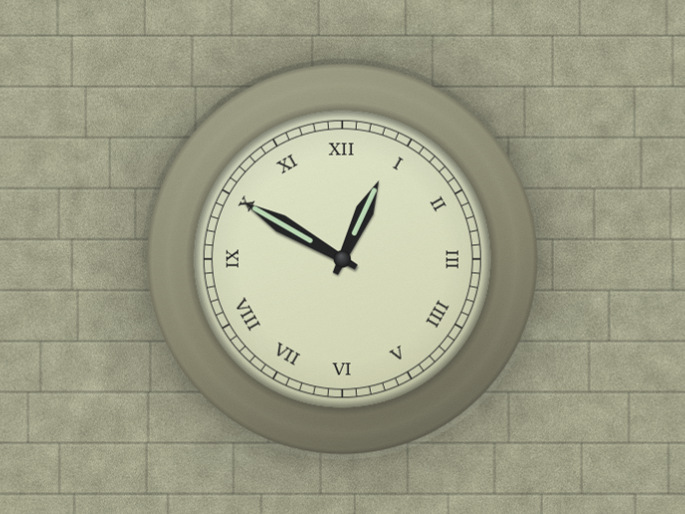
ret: 12:50
